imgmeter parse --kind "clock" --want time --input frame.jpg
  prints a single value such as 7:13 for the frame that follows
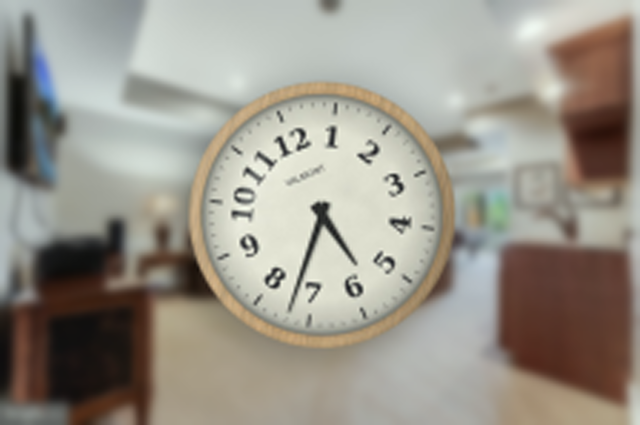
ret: 5:37
